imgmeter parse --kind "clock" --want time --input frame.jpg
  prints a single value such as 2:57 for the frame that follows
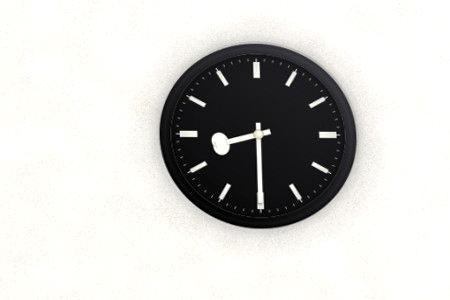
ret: 8:30
